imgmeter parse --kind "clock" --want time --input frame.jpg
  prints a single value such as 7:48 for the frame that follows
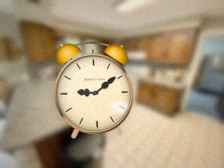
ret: 9:09
